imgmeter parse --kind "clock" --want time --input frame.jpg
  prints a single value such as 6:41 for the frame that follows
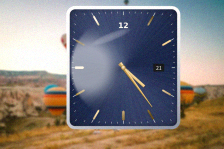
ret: 4:24
